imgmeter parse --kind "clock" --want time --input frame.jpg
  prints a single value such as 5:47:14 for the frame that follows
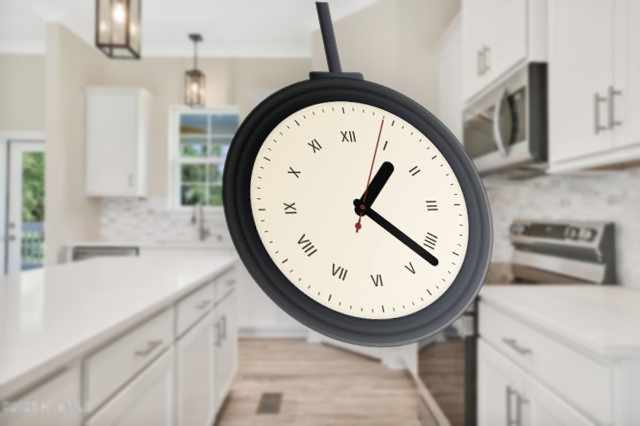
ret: 1:22:04
